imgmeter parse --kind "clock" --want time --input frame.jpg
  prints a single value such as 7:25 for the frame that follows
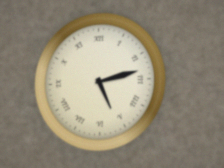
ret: 5:13
